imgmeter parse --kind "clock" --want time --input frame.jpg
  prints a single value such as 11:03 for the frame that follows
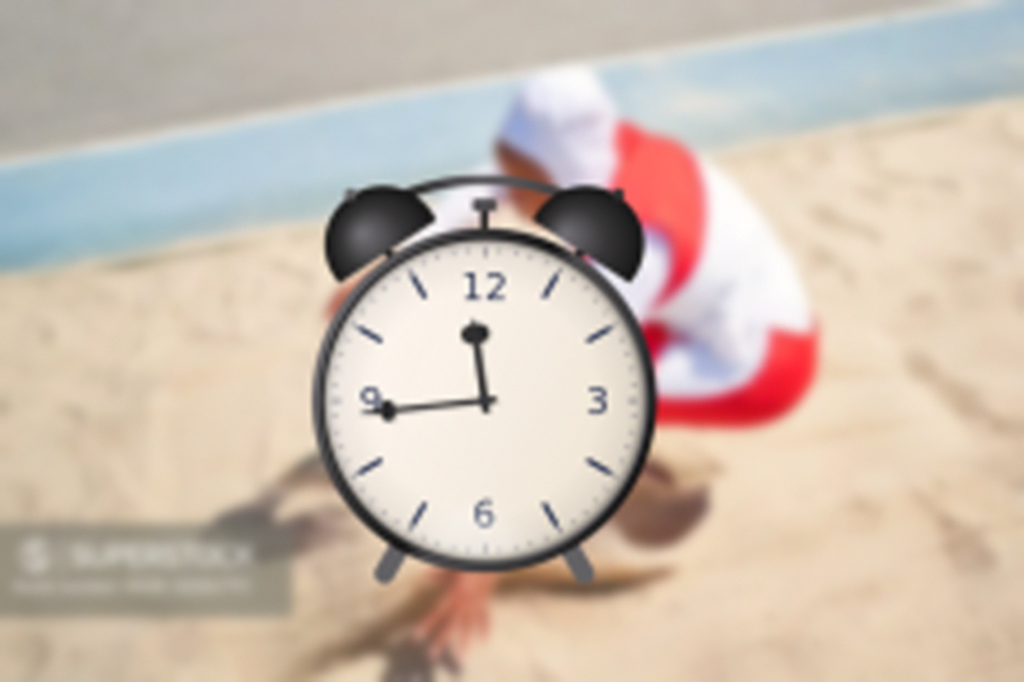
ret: 11:44
